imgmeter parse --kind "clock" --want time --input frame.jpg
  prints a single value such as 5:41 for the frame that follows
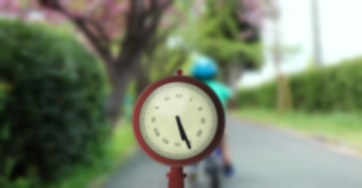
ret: 5:26
